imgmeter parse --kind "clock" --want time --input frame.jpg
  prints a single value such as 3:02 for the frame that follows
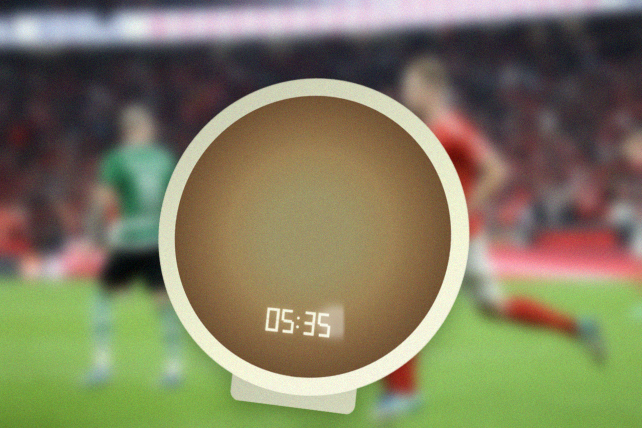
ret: 5:35
